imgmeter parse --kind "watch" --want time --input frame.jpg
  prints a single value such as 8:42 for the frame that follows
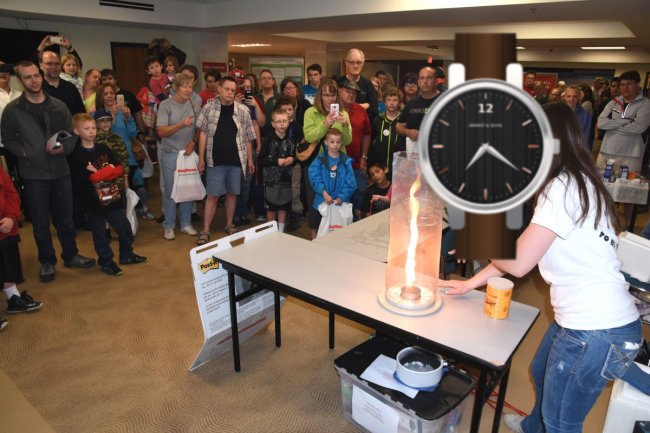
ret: 7:21
